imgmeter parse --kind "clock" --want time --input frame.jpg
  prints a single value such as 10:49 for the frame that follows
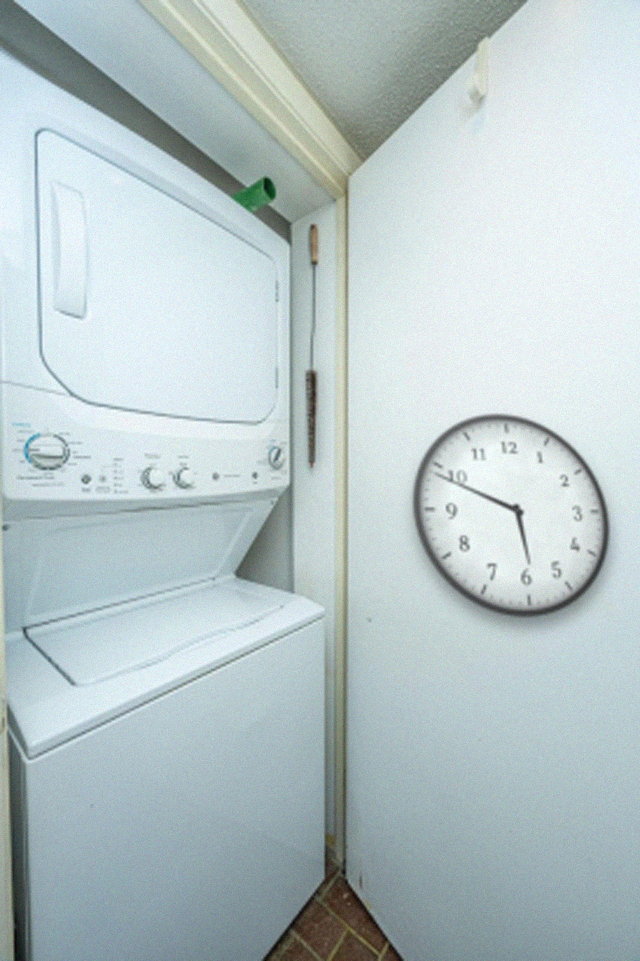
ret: 5:49
